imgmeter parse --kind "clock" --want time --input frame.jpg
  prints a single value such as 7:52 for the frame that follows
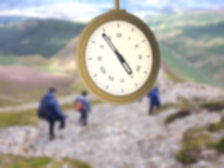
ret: 4:54
